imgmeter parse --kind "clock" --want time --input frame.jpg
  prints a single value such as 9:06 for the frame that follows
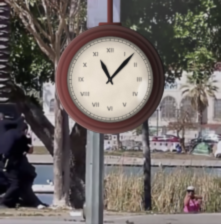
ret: 11:07
